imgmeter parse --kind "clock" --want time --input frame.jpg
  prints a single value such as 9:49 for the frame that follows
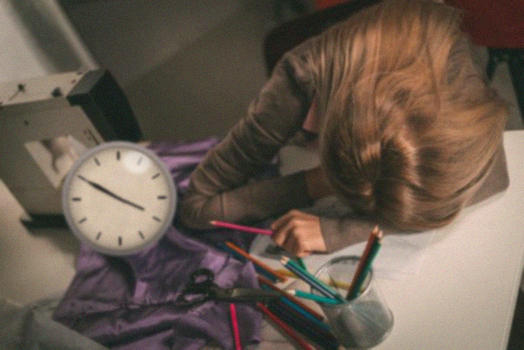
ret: 3:50
